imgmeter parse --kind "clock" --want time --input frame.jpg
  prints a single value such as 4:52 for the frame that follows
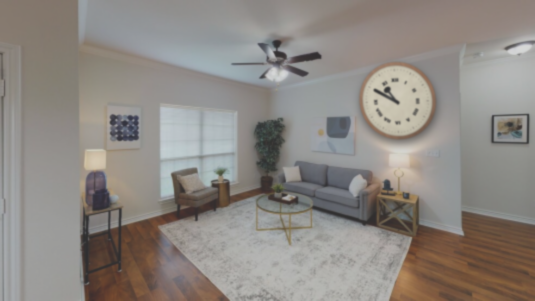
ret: 10:50
